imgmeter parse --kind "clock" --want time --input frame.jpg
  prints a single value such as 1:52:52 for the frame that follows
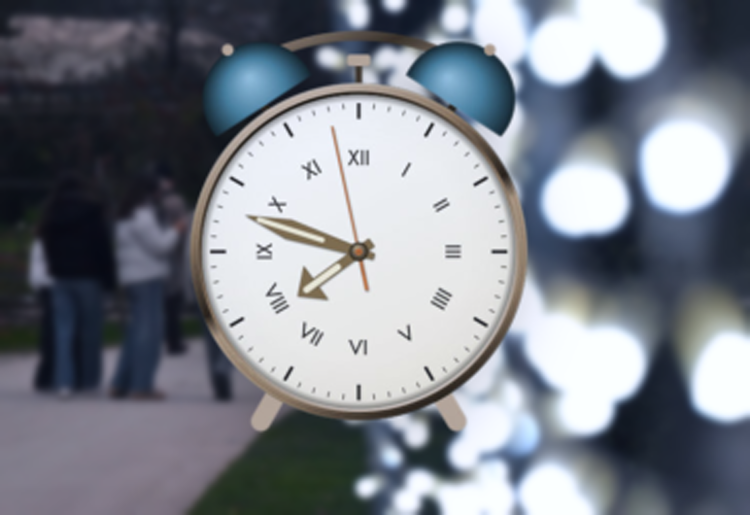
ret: 7:47:58
